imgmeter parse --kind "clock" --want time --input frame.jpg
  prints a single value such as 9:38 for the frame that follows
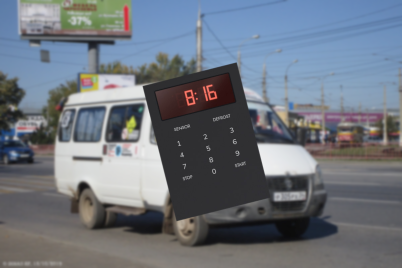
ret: 8:16
